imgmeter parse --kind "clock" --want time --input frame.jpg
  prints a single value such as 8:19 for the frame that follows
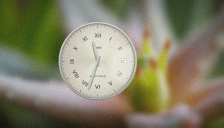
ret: 11:33
